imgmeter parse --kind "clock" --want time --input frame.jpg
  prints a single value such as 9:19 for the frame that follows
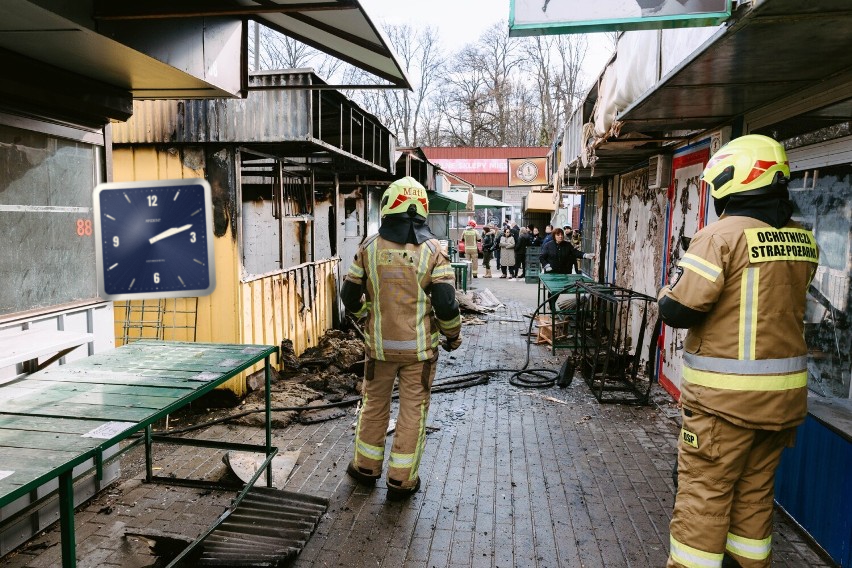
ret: 2:12
